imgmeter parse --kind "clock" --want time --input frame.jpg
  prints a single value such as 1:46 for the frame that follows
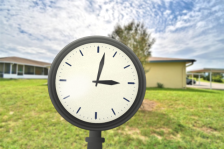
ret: 3:02
